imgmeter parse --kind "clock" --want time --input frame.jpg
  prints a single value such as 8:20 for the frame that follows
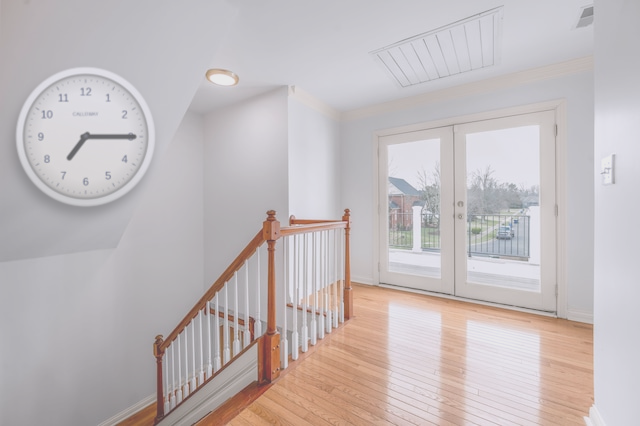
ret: 7:15
